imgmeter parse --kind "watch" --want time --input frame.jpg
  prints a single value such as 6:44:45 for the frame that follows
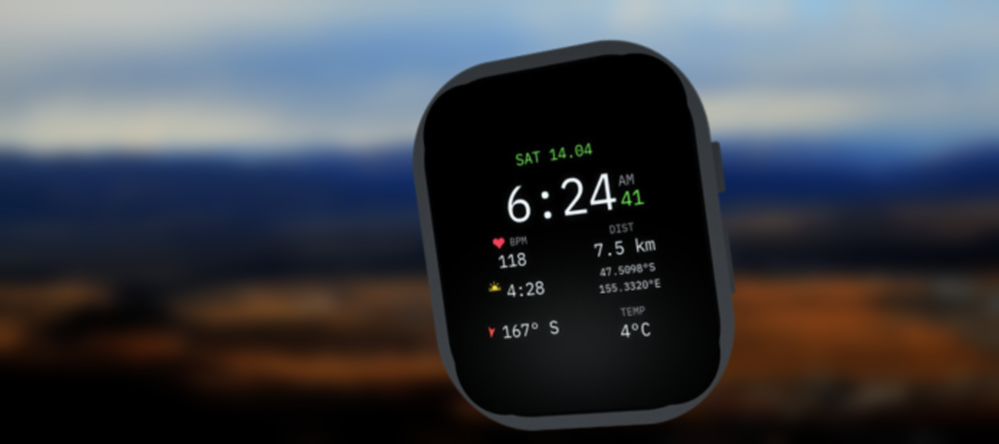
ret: 6:24:41
